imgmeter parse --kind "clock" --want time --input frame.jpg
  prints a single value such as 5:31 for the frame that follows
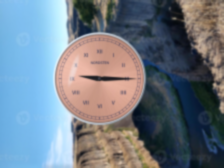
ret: 9:15
